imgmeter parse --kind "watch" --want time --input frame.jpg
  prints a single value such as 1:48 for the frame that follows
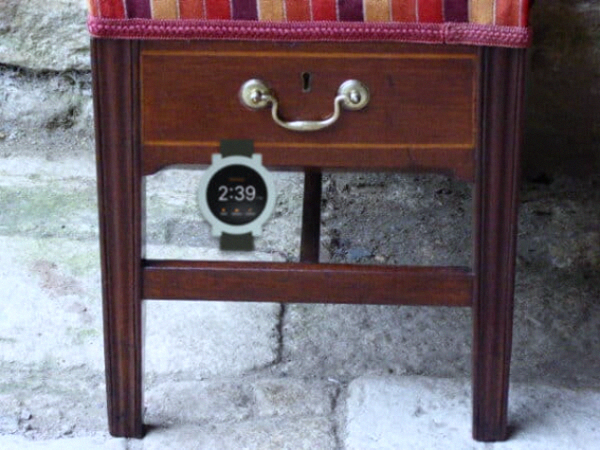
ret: 2:39
